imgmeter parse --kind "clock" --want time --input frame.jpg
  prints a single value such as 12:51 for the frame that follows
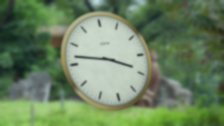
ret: 3:47
